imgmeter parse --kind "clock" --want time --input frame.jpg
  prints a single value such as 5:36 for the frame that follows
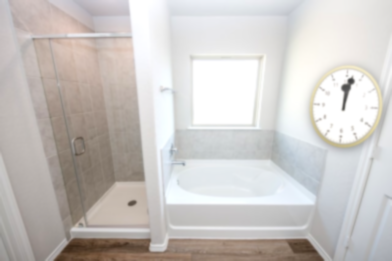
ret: 12:02
